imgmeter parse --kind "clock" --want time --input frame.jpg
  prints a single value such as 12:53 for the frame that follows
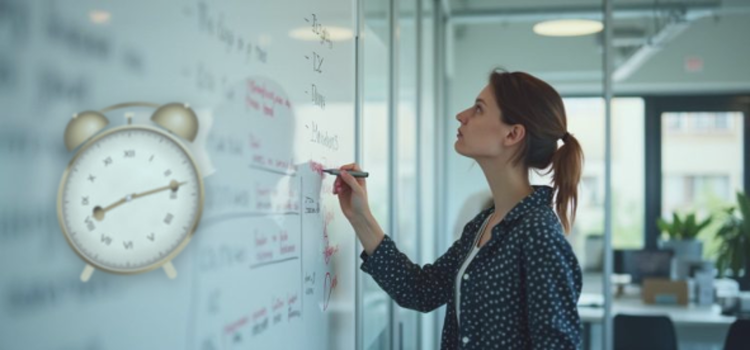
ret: 8:13
